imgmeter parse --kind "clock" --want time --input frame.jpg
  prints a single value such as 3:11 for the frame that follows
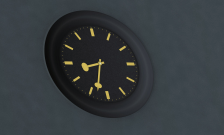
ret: 8:33
